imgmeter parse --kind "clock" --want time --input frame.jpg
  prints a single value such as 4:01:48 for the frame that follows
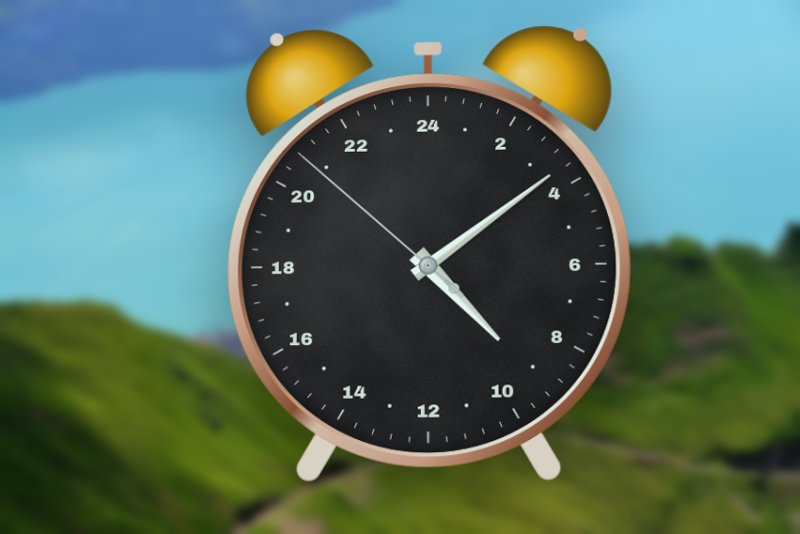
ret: 9:08:52
